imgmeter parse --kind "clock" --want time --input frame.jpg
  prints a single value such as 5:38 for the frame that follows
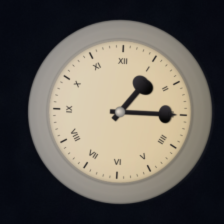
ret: 1:15
